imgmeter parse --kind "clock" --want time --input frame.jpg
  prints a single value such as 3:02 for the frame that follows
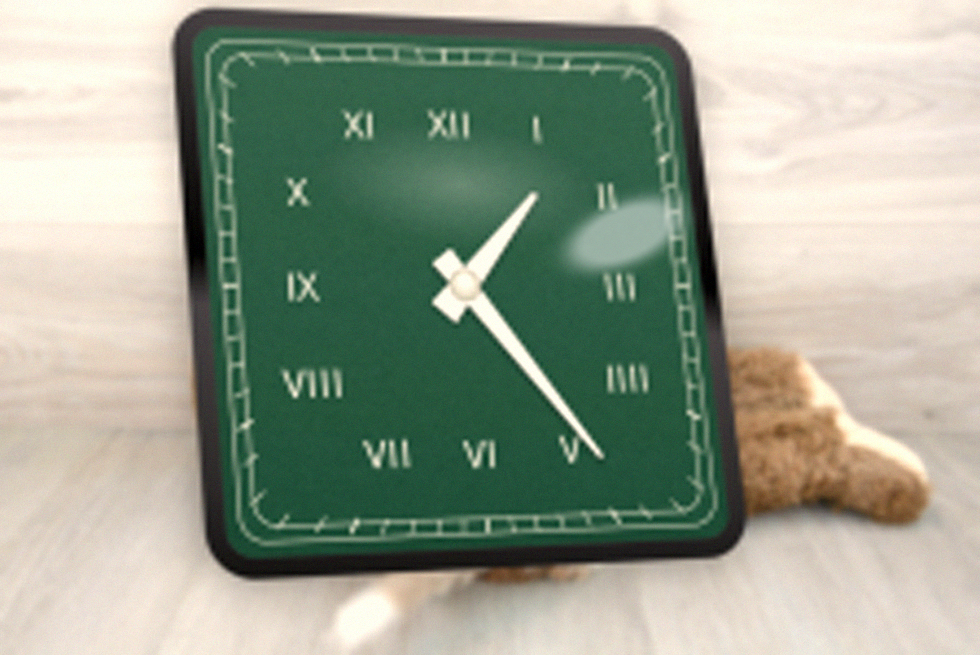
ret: 1:24
